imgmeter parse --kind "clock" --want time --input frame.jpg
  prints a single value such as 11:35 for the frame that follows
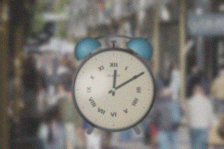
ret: 12:10
